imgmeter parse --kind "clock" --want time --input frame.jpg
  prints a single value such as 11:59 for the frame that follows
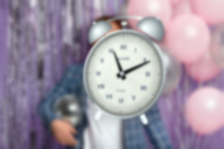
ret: 11:11
